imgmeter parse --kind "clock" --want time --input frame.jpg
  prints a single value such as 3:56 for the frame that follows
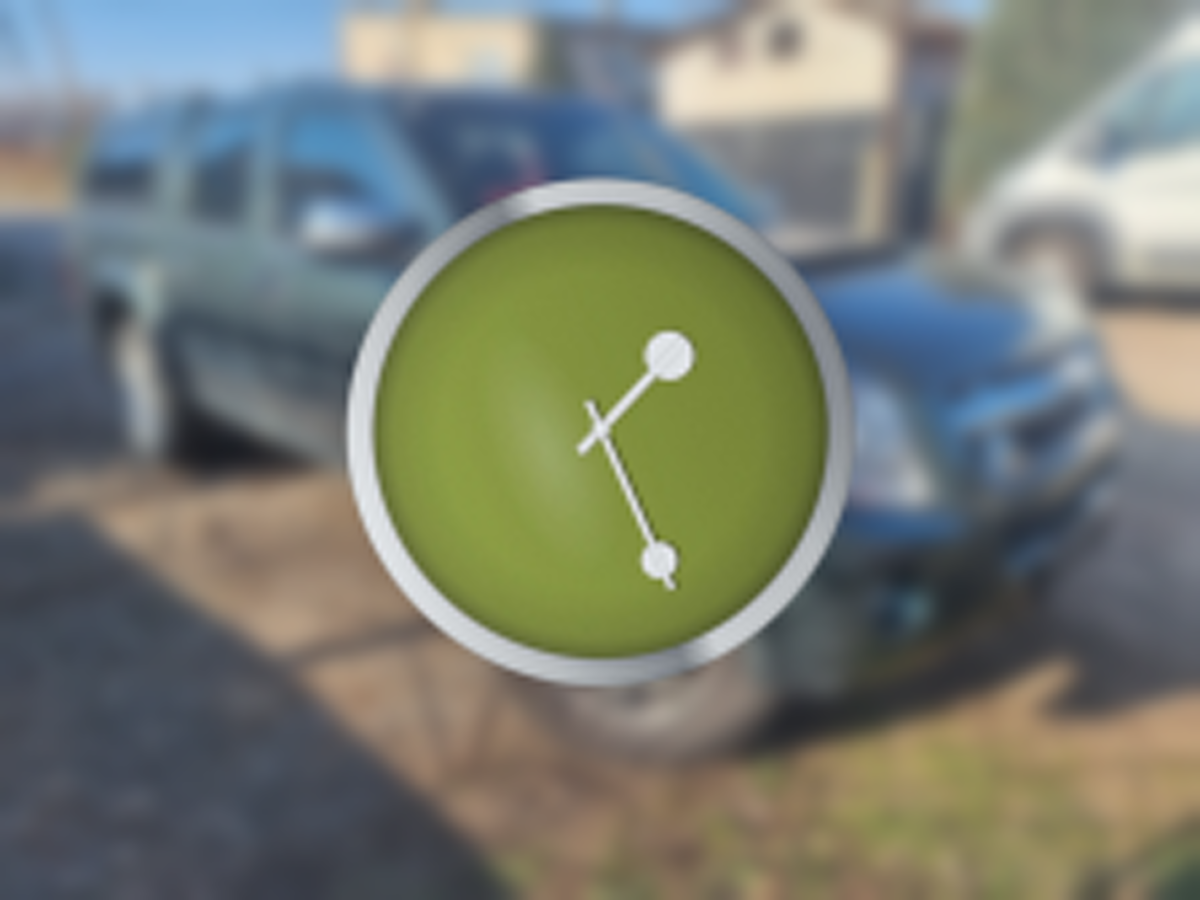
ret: 1:26
